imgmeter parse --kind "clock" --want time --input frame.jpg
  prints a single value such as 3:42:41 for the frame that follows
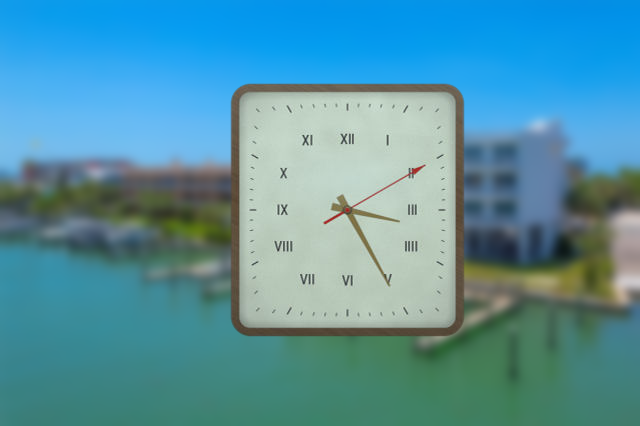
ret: 3:25:10
